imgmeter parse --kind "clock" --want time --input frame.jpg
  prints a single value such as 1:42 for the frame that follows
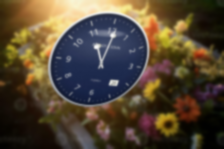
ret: 11:01
